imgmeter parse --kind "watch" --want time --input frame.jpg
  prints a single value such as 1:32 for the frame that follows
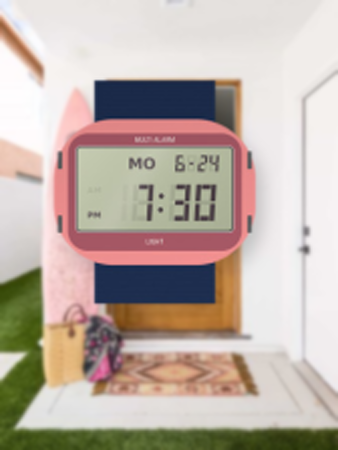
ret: 7:30
